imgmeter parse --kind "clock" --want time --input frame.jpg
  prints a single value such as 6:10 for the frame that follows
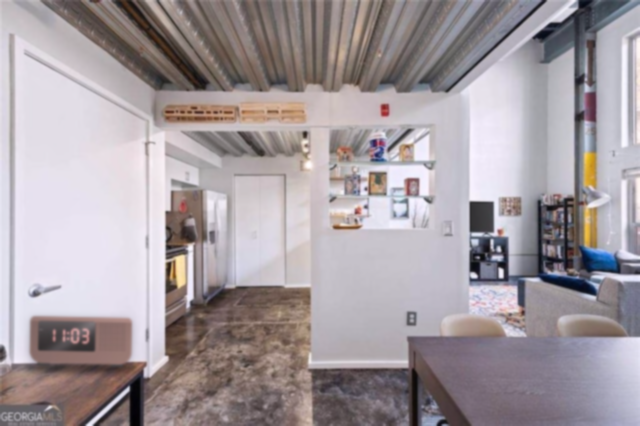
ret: 11:03
